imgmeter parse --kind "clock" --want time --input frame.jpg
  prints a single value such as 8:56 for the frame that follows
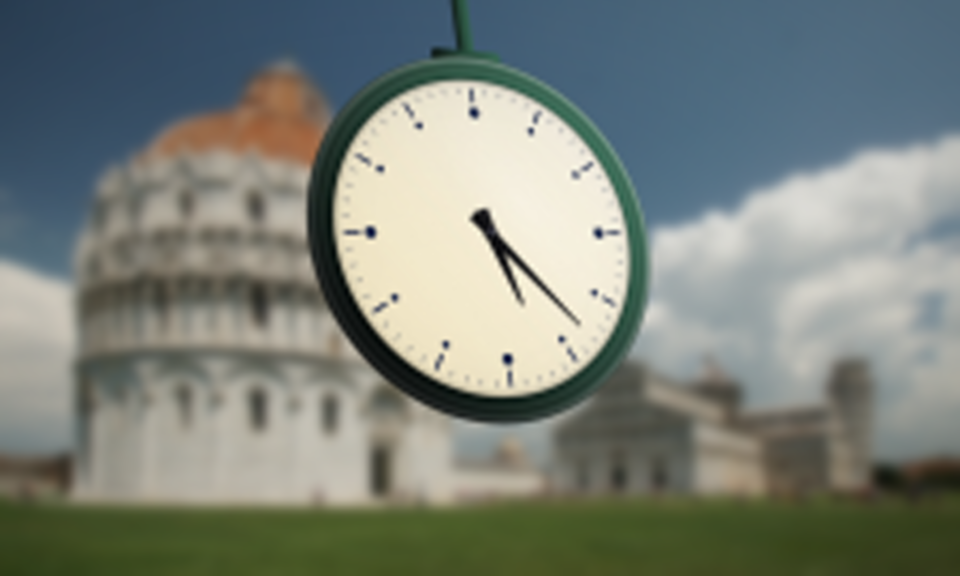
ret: 5:23
